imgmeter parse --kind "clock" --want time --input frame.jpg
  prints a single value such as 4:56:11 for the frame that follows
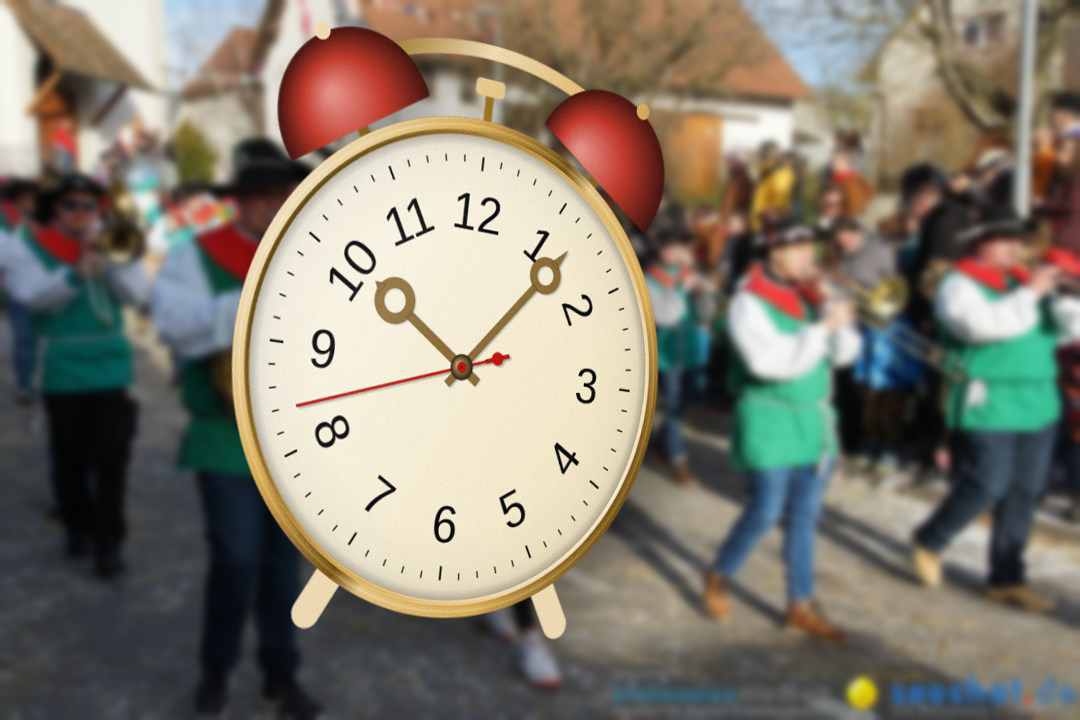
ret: 10:06:42
